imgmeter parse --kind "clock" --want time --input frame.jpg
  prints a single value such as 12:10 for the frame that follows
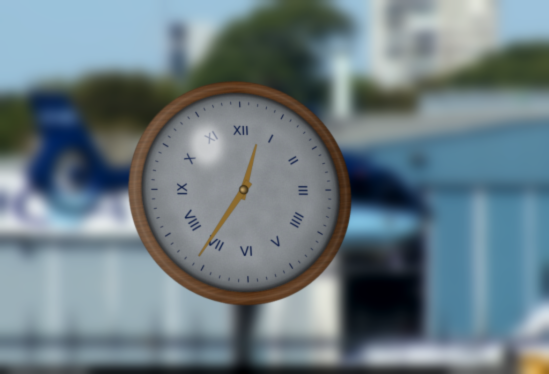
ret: 12:36
